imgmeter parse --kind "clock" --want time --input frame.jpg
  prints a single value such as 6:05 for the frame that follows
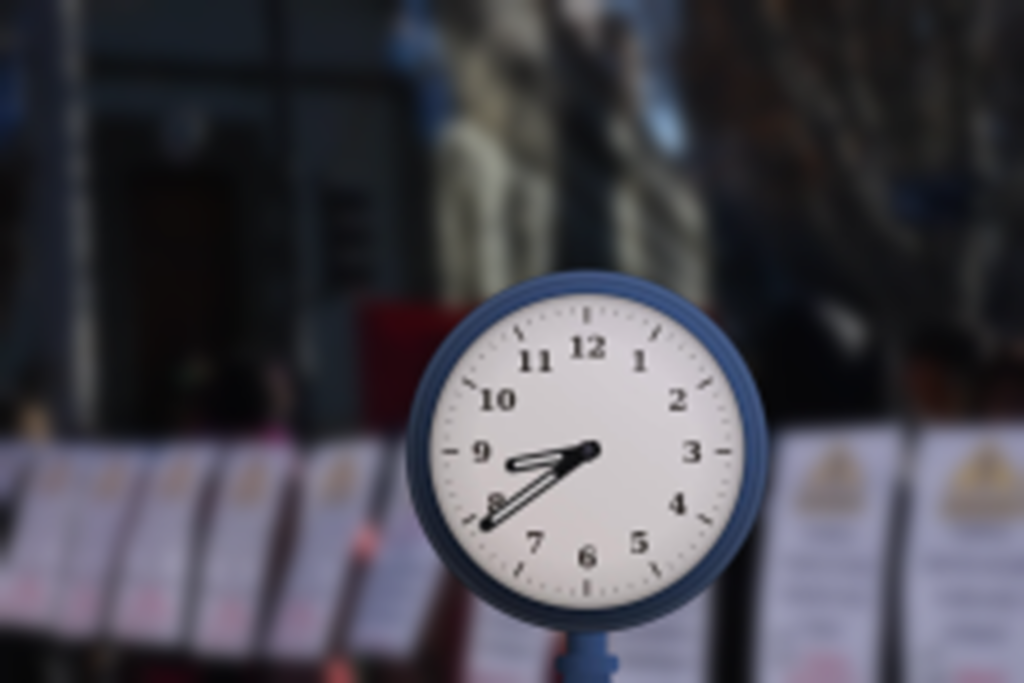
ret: 8:39
